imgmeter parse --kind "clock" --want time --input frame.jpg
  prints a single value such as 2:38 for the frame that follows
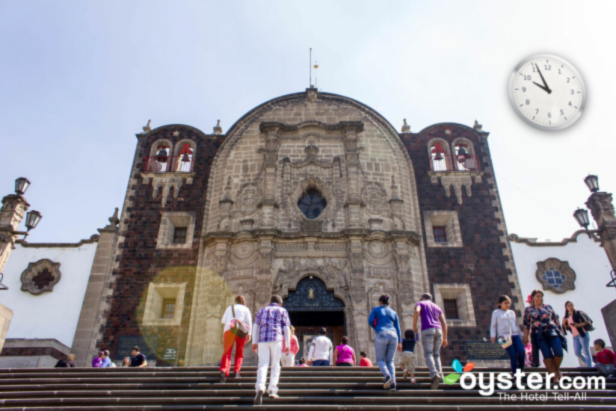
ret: 9:56
